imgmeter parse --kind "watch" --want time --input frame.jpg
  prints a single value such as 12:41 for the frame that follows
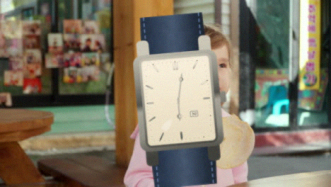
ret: 6:02
